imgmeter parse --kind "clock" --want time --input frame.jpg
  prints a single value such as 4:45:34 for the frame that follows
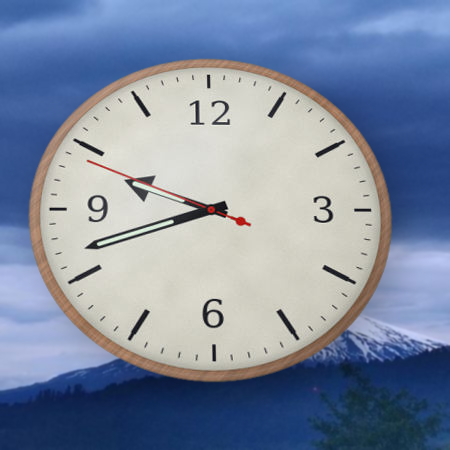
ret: 9:41:49
